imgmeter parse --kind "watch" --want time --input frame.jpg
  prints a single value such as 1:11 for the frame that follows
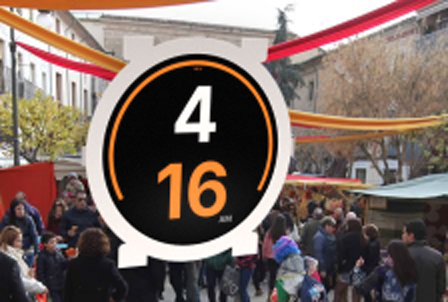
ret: 4:16
